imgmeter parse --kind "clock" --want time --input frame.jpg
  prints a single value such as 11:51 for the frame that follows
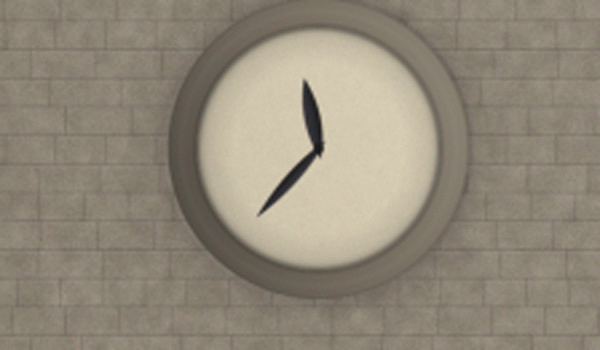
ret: 11:37
